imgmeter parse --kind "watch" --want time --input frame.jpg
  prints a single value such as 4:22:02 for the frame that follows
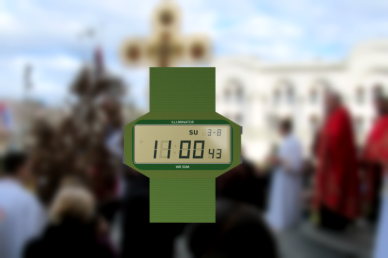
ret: 11:00:43
